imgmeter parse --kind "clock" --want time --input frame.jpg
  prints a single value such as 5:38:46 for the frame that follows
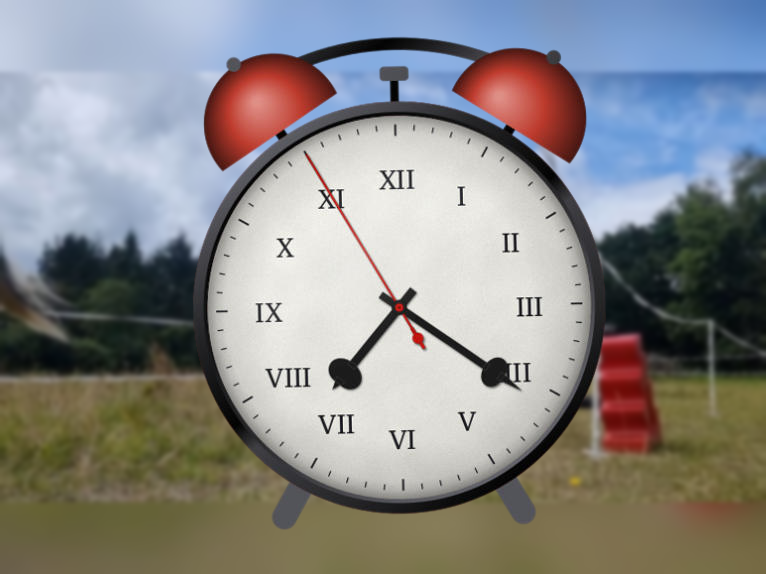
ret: 7:20:55
